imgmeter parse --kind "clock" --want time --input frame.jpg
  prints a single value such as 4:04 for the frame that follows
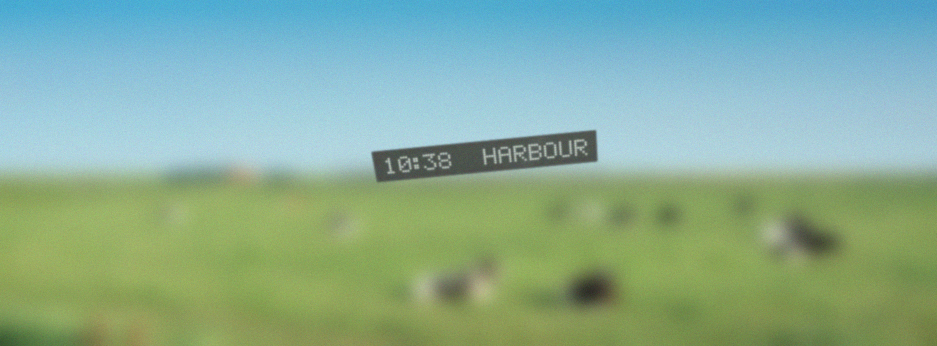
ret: 10:38
